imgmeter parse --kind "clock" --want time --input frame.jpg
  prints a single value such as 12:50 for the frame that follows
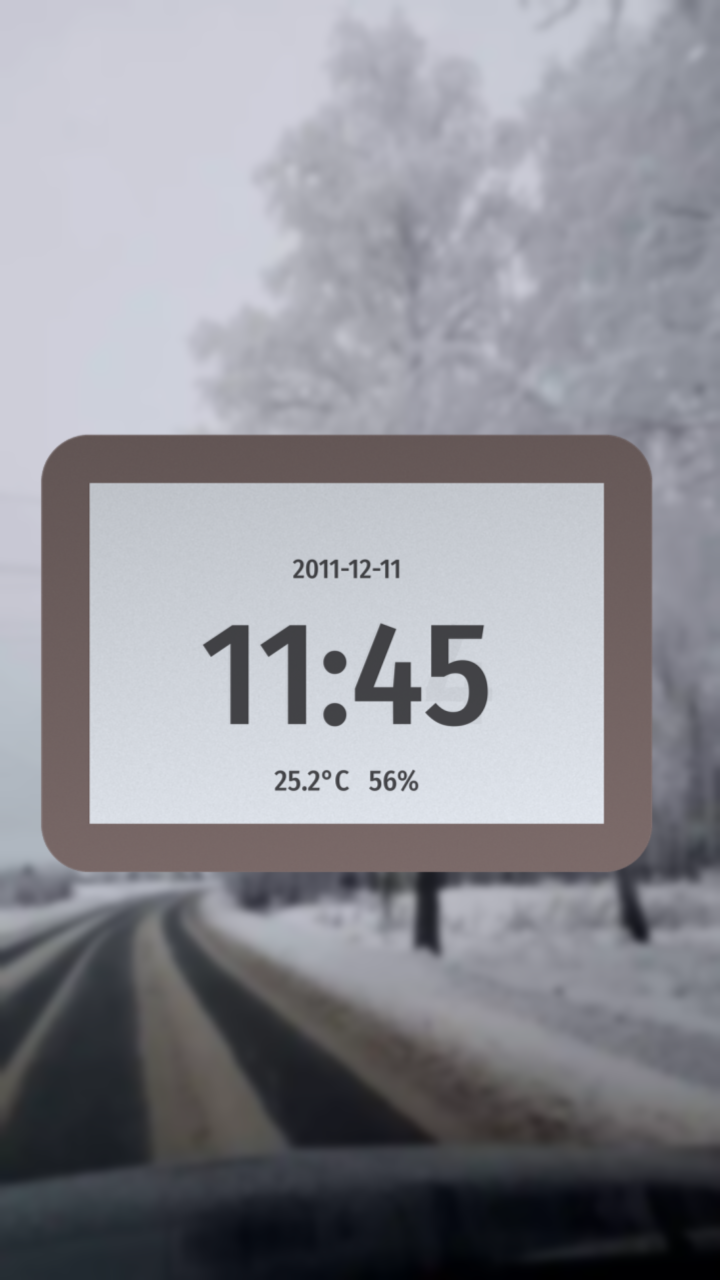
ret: 11:45
